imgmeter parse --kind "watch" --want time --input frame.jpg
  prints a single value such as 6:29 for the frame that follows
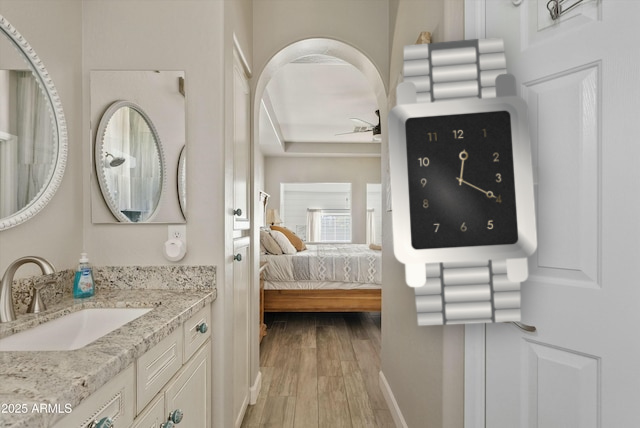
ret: 12:20
